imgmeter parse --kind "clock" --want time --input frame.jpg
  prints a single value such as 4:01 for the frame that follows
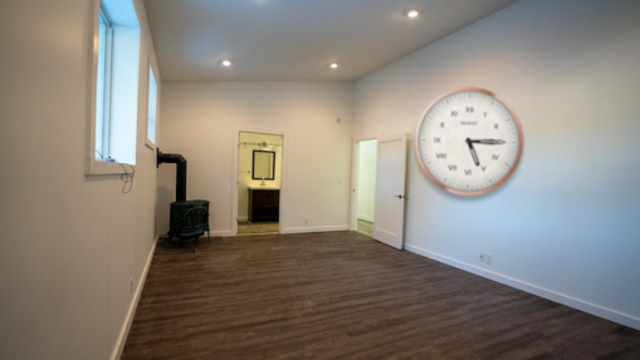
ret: 5:15
